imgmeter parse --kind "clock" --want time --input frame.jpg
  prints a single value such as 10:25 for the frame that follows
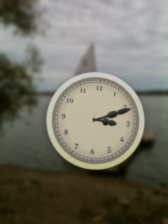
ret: 3:11
